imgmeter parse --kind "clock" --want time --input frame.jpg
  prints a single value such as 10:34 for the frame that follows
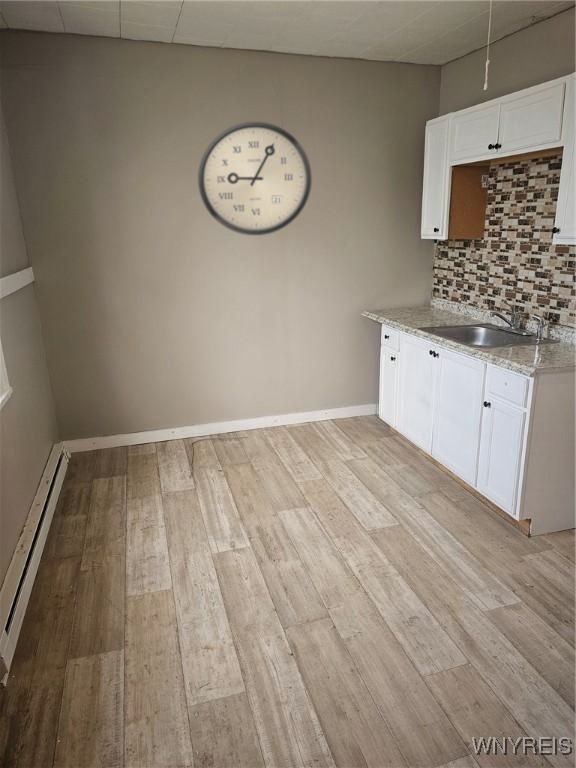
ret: 9:05
